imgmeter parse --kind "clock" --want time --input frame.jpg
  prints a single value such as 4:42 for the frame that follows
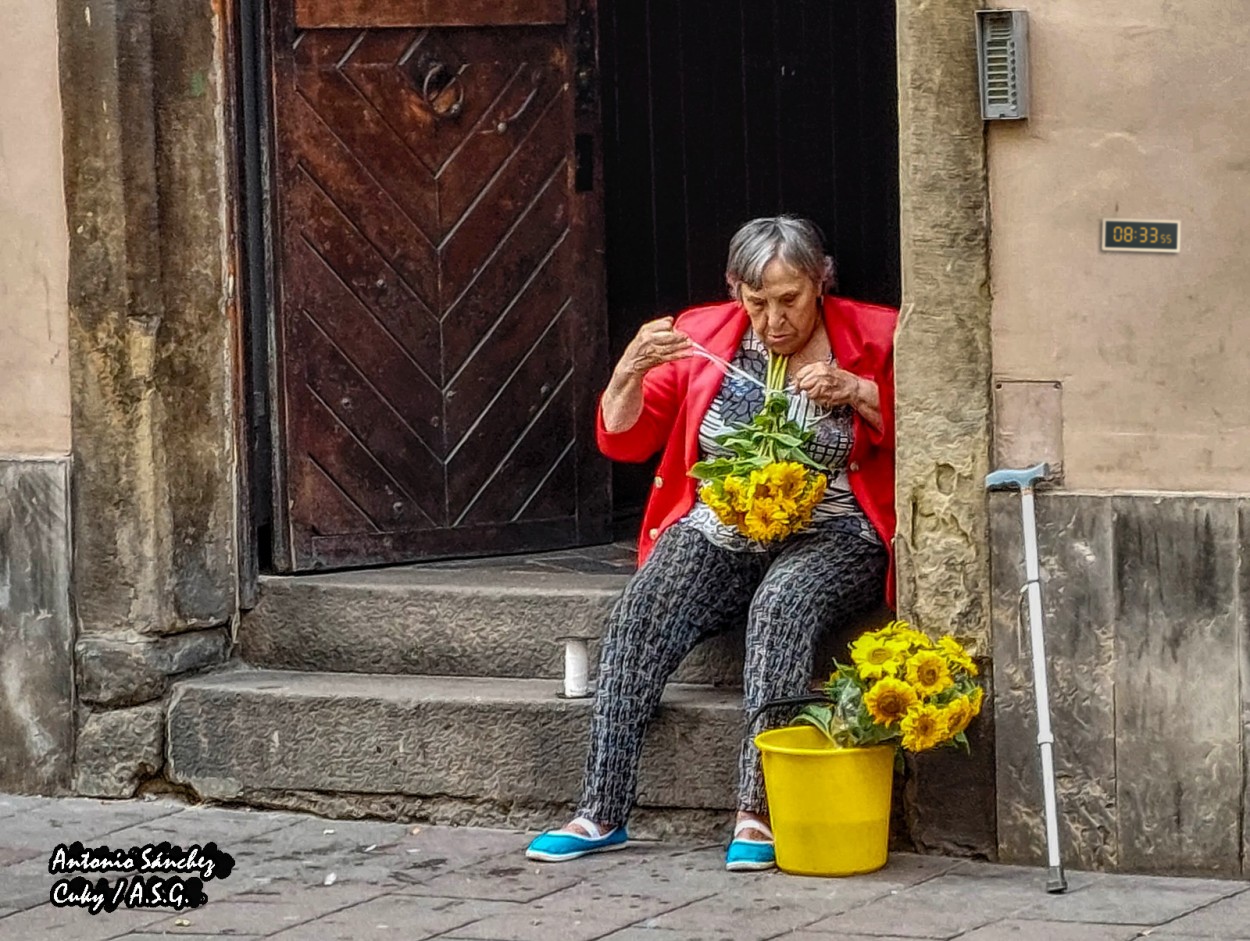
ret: 8:33
